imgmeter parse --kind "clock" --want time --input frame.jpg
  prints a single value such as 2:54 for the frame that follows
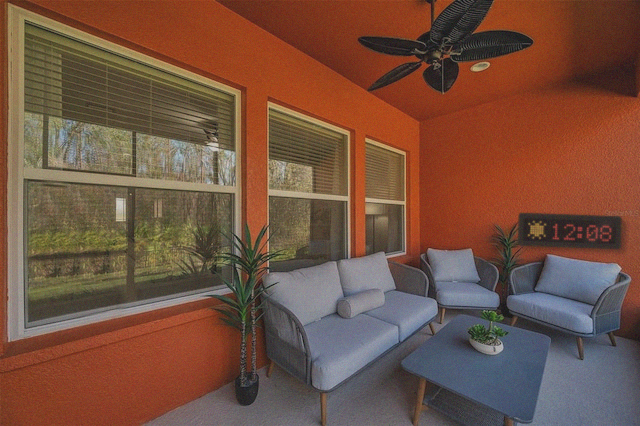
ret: 12:08
